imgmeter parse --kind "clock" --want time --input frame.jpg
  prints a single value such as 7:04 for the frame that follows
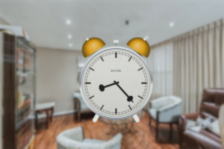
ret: 8:23
